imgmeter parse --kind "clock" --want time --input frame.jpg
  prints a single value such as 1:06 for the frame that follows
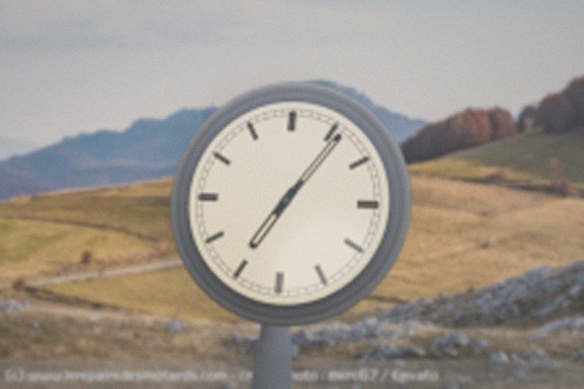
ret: 7:06
